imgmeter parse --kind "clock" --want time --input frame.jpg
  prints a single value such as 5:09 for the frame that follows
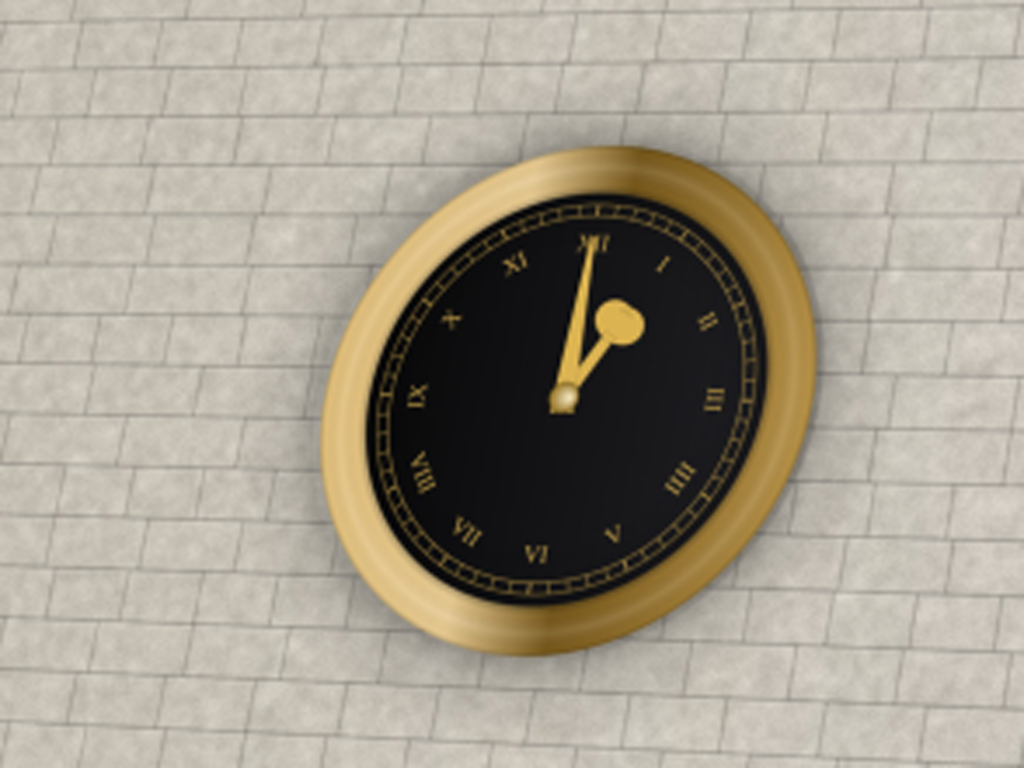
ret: 1:00
